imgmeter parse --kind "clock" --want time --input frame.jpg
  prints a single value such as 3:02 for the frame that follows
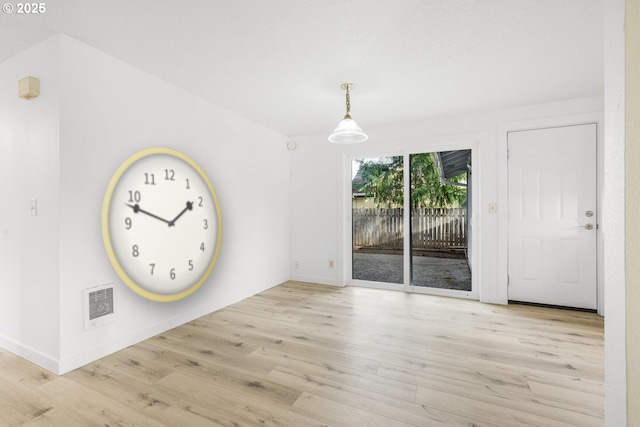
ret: 1:48
